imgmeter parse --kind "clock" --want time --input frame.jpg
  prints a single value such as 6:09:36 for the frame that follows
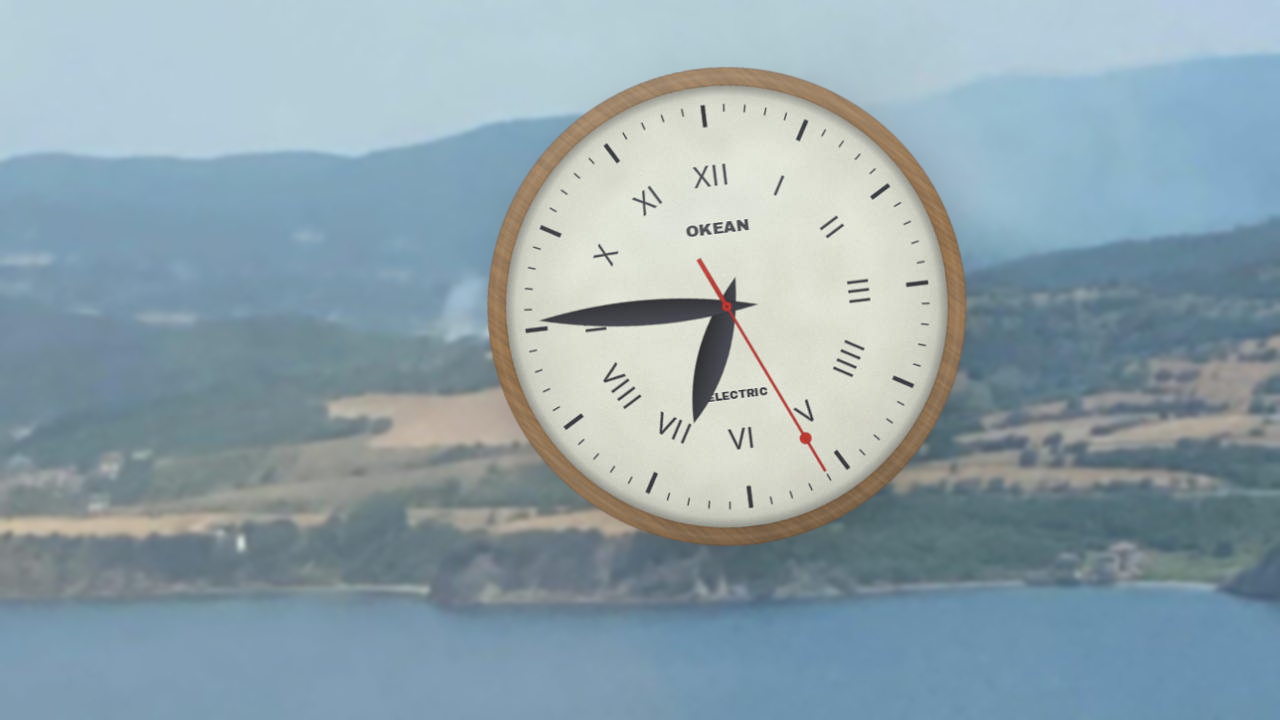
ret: 6:45:26
